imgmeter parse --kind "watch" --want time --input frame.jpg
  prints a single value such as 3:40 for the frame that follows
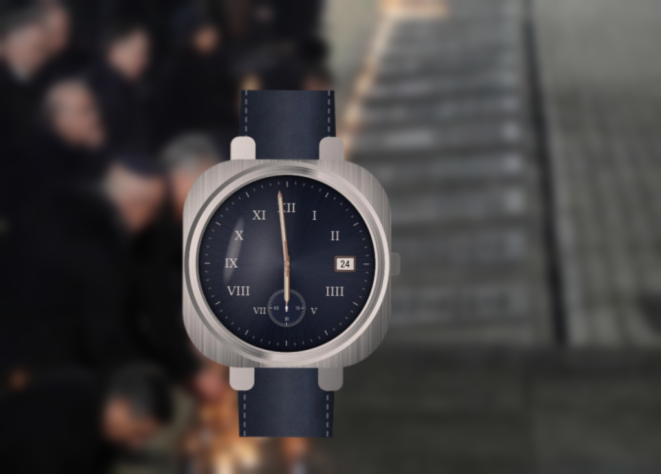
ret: 5:59
